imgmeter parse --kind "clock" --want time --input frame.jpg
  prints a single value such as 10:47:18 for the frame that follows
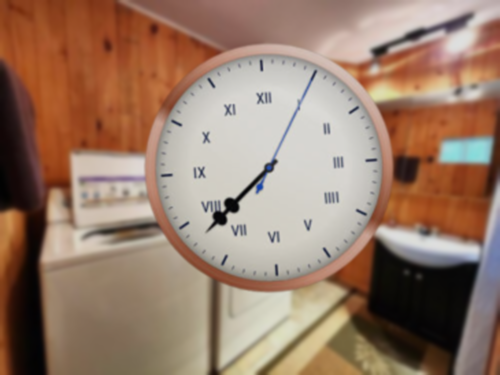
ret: 7:38:05
